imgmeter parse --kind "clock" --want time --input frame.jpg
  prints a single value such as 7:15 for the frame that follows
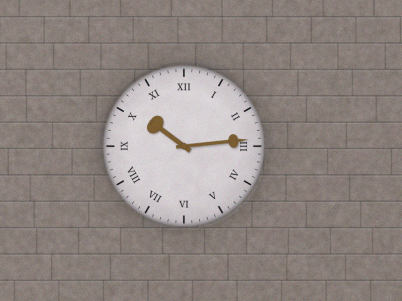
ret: 10:14
